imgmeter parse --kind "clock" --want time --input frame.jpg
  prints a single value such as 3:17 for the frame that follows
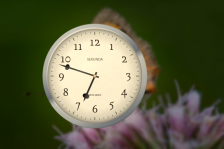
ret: 6:48
